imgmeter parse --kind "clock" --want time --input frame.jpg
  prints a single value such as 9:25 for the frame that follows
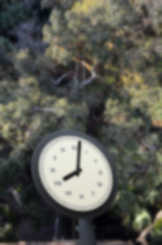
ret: 8:02
